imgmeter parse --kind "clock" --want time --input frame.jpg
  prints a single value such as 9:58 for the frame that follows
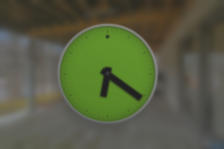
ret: 6:21
